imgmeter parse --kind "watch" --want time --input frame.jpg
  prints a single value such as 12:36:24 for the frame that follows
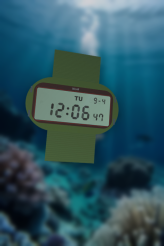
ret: 12:06:47
